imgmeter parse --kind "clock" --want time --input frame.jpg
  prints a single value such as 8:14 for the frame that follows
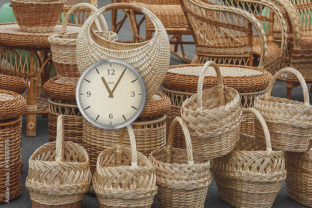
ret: 11:05
